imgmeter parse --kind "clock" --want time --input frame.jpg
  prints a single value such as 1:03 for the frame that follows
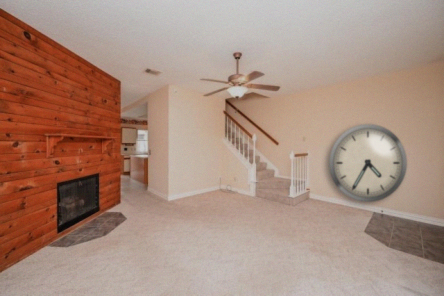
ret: 4:35
